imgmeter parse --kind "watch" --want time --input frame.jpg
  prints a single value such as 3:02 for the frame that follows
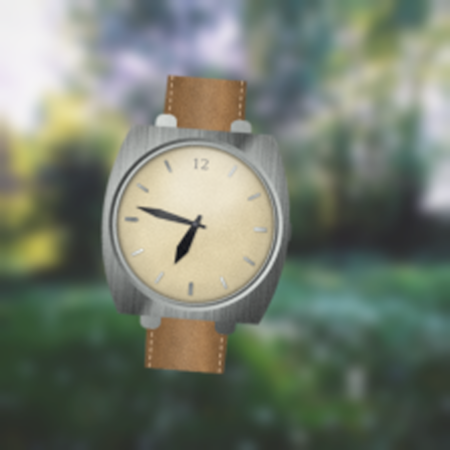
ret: 6:47
